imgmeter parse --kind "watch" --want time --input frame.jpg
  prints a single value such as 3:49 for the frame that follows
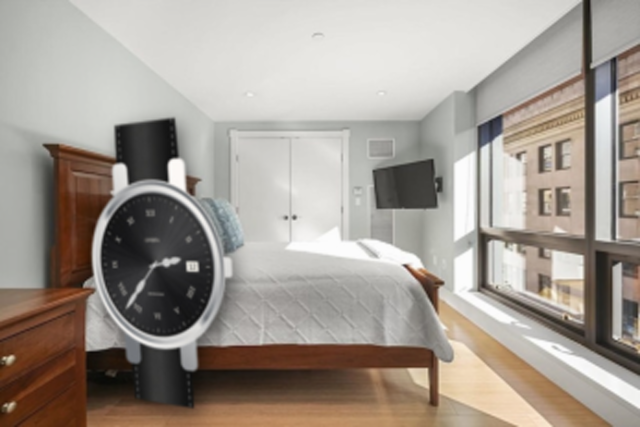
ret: 2:37
